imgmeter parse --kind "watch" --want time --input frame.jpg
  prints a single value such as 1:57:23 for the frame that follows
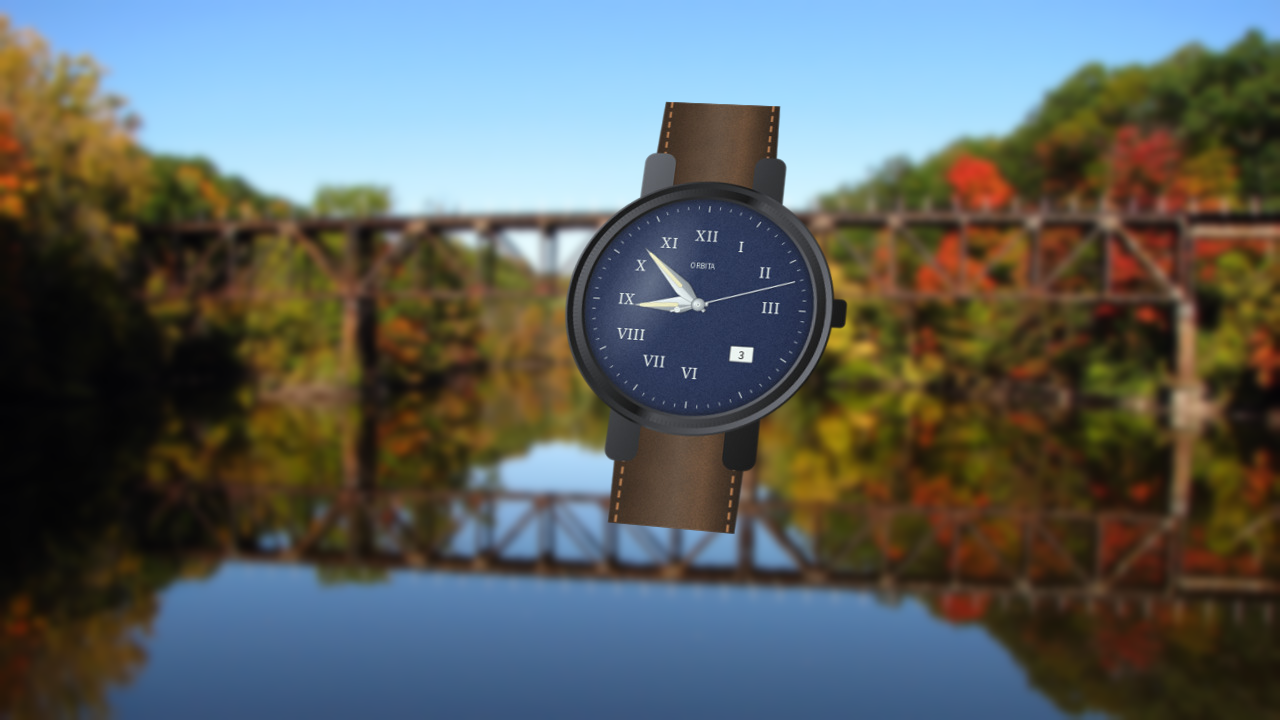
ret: 8:52:12
